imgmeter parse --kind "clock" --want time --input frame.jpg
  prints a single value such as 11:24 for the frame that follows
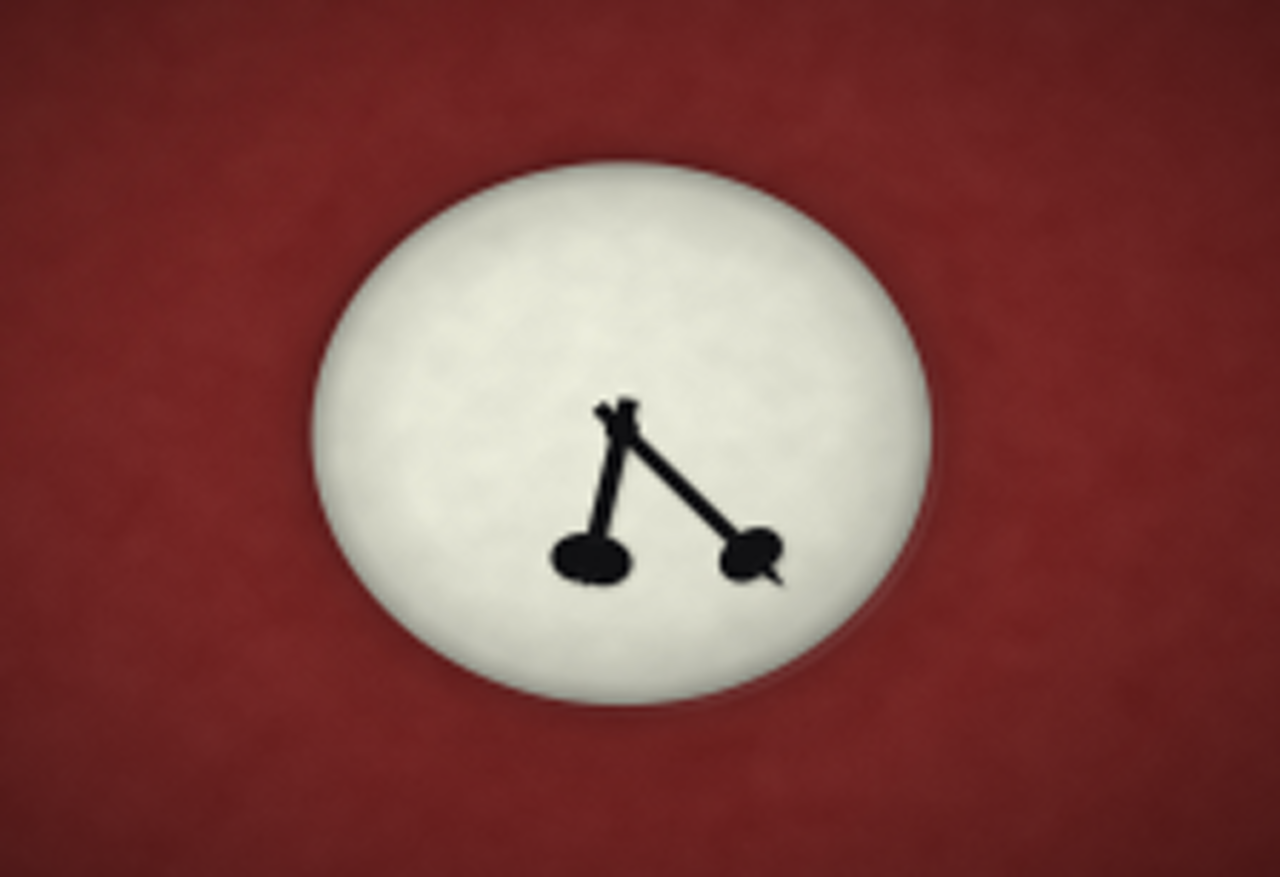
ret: 6:23
